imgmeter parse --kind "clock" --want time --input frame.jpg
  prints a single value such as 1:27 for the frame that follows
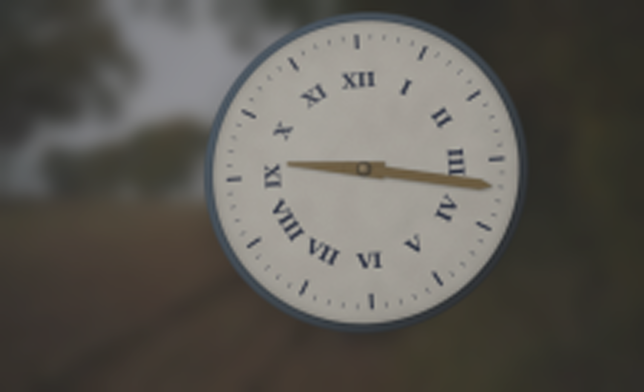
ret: 9:17
